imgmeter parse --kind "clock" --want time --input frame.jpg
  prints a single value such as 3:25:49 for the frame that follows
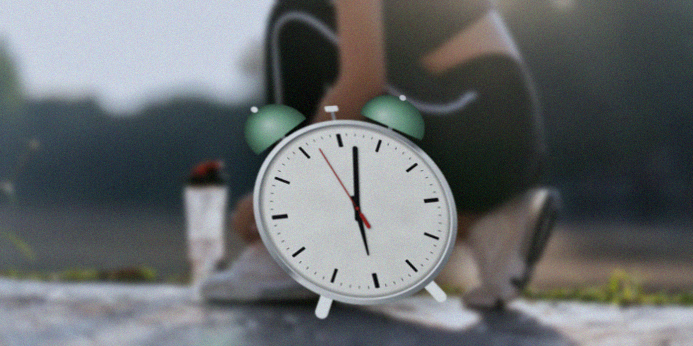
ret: 6:01:57
